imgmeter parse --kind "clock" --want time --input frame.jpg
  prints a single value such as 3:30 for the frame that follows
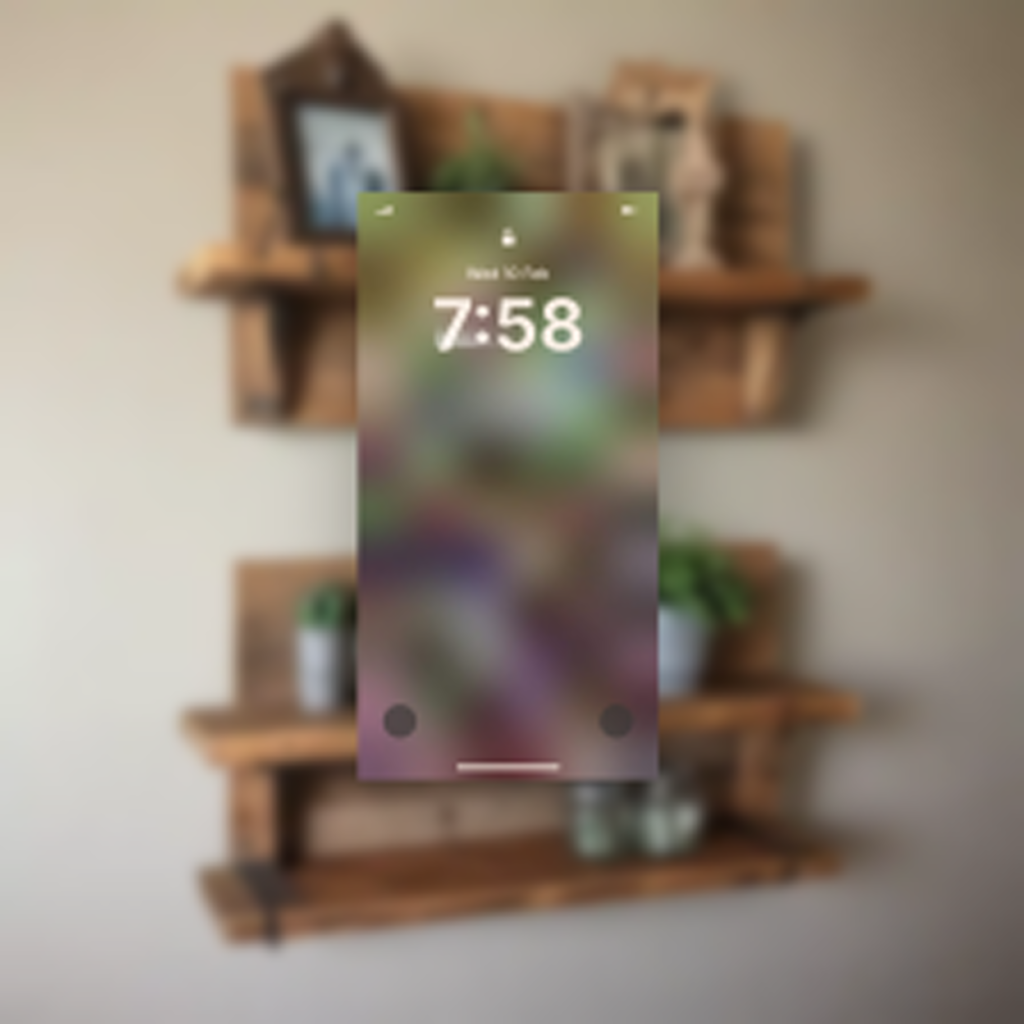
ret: 7:58
